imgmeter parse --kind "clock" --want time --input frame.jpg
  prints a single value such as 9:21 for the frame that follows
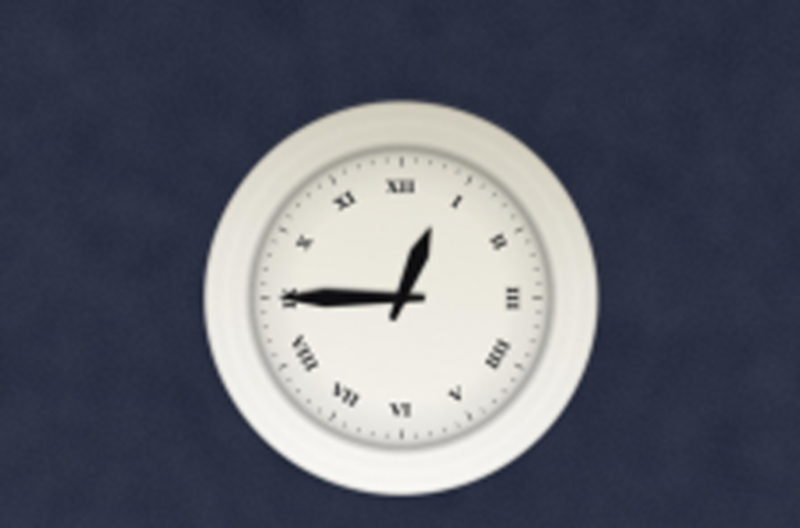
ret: 12:45
